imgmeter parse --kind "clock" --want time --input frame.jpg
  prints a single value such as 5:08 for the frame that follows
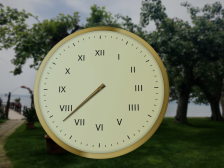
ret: 7:38
